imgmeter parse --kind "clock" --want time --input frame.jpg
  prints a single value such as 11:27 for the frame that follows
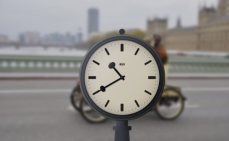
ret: 10:40
